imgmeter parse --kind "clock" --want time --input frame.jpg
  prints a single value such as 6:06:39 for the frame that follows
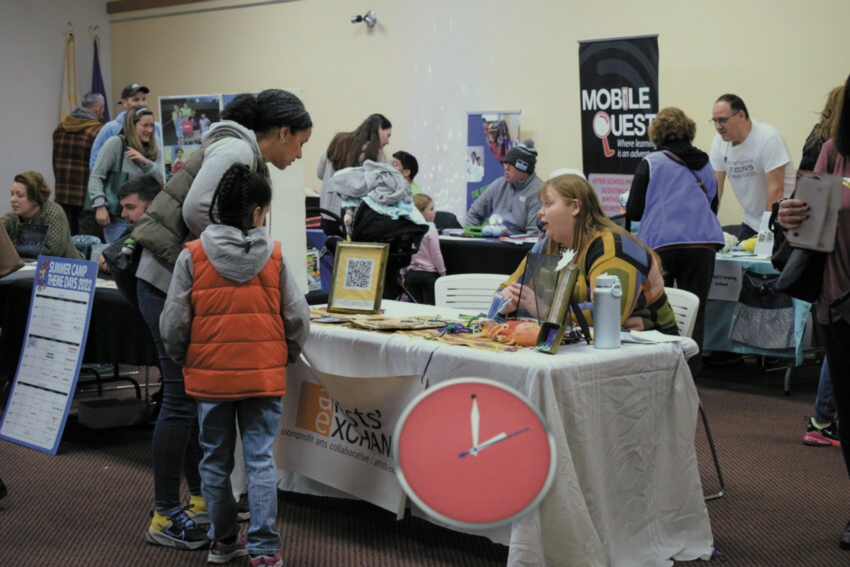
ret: 2:00:11
